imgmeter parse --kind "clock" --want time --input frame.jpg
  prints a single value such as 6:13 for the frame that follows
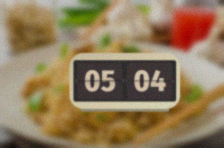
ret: 5:04
